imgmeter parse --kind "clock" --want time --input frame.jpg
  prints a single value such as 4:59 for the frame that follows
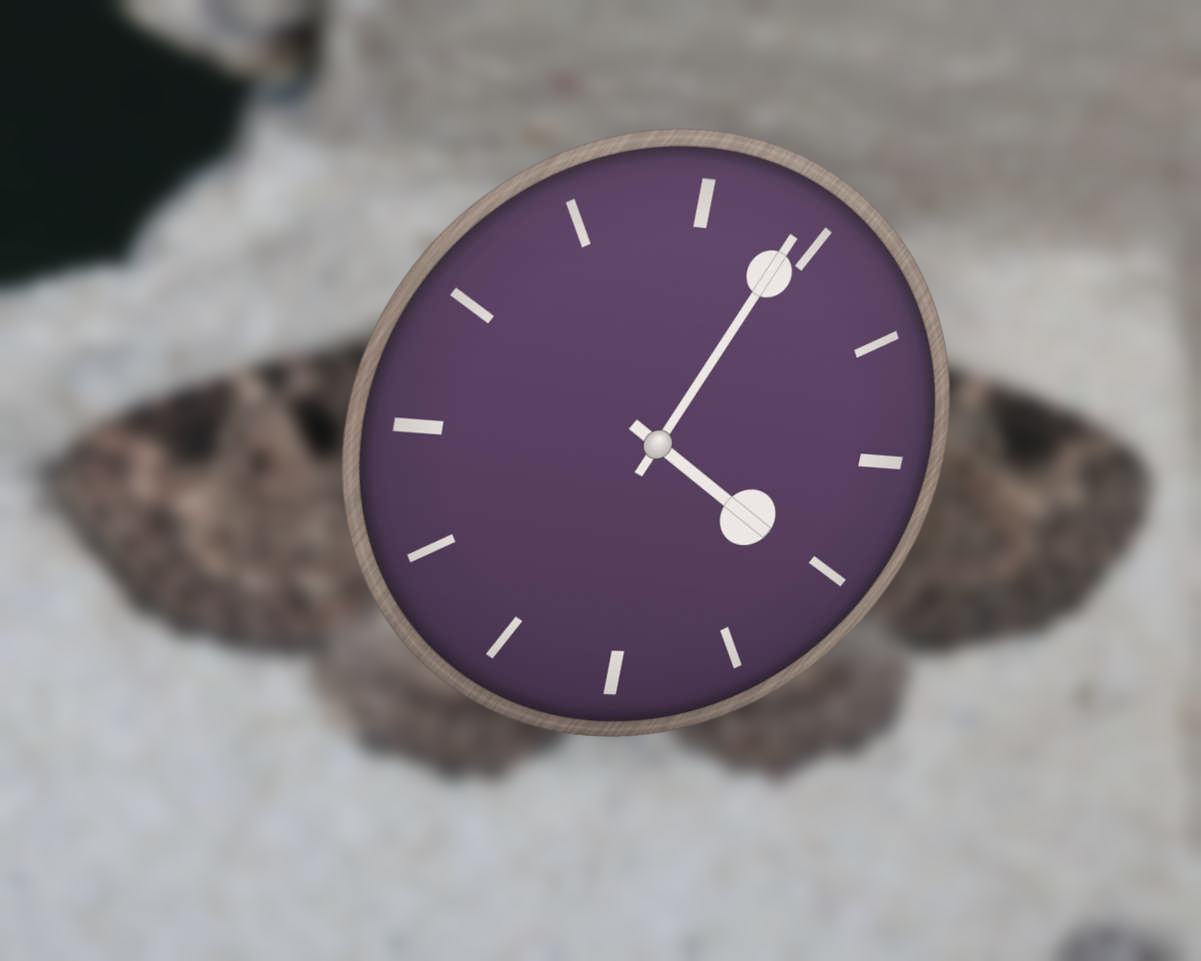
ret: 4:04
